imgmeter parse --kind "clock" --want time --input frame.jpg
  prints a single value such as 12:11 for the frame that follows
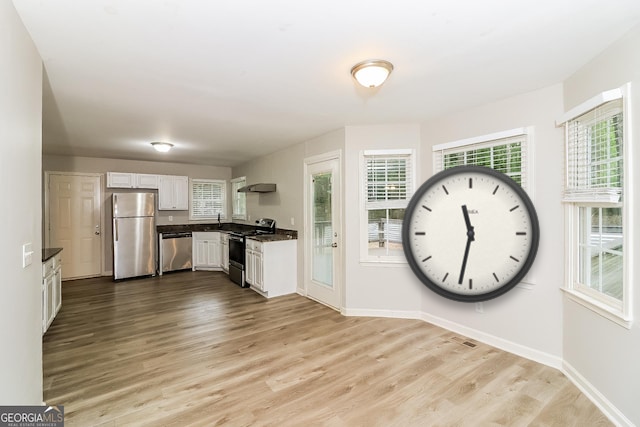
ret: 11:32
